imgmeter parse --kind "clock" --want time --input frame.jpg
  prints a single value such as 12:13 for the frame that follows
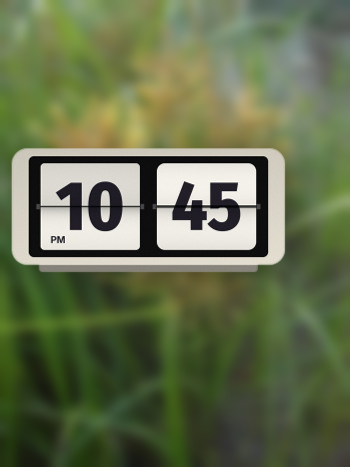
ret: 10:45
